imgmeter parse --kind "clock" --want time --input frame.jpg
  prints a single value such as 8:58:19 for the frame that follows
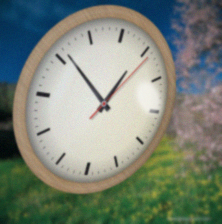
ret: 12:51:06
